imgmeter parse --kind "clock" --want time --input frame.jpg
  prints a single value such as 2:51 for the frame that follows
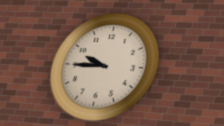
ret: 9:45
